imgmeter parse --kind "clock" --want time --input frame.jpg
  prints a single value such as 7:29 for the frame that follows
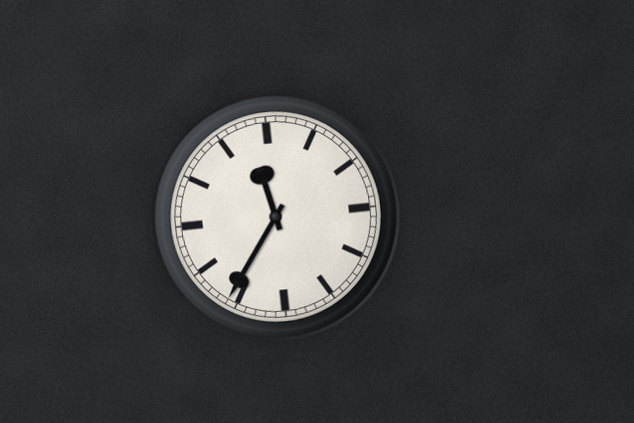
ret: 11:36
